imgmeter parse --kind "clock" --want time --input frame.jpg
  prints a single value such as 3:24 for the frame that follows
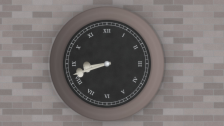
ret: 8:42
